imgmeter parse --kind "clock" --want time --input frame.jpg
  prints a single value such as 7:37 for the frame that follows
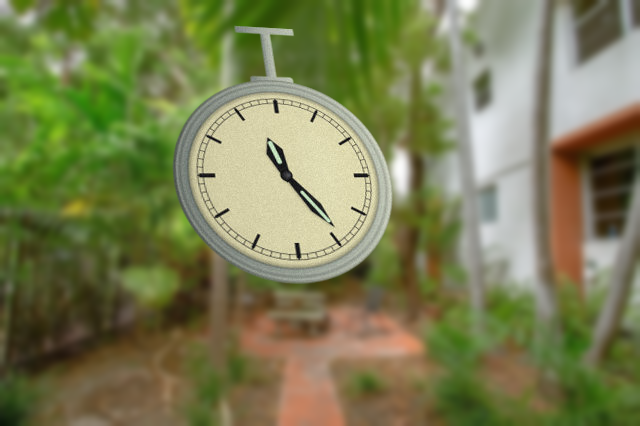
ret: 11:24
